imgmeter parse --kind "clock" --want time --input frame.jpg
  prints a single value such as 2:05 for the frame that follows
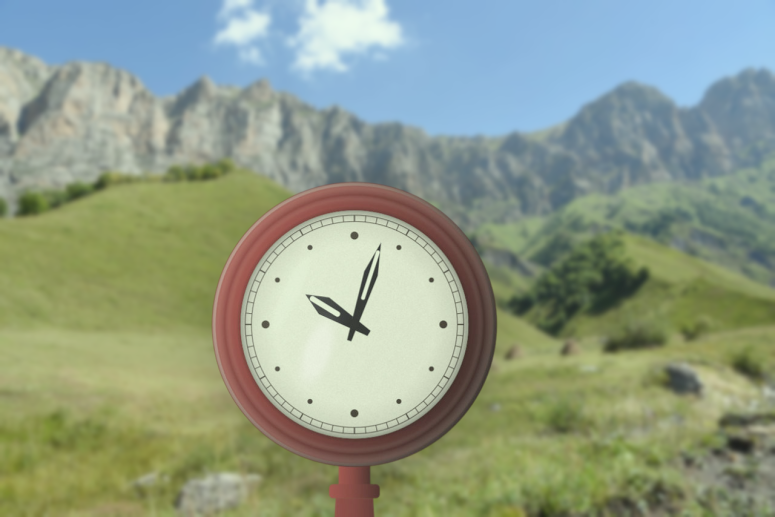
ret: 10:03
